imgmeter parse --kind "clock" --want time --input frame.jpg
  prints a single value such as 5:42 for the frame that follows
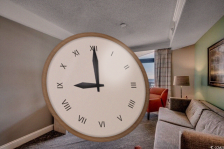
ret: 9:00
